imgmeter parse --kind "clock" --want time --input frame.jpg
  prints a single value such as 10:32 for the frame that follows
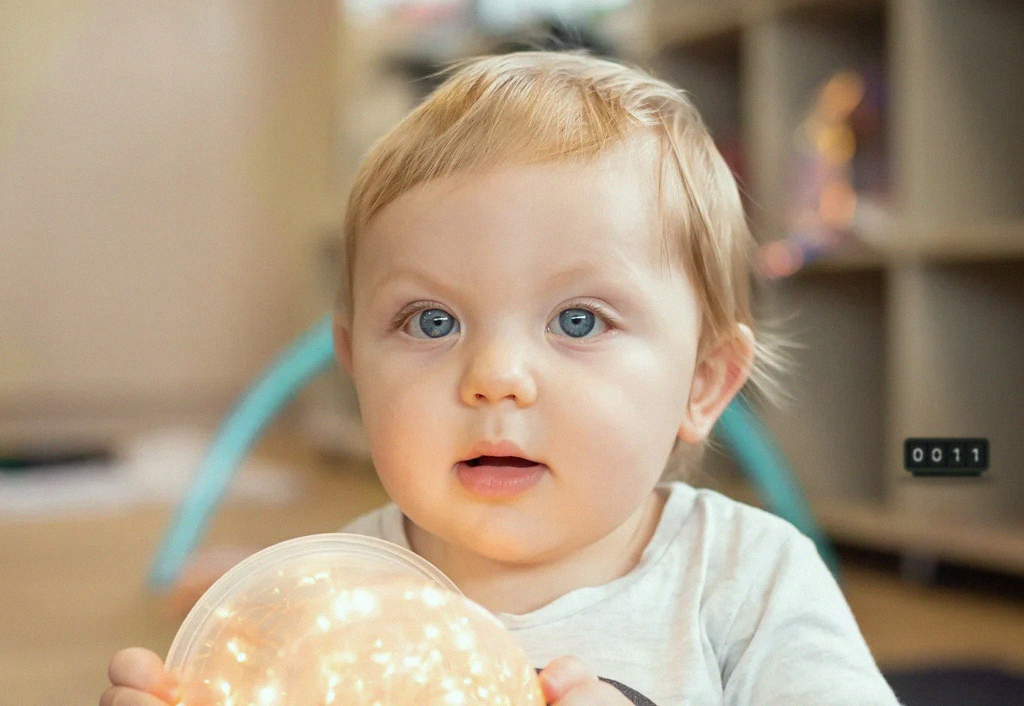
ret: 0:11
